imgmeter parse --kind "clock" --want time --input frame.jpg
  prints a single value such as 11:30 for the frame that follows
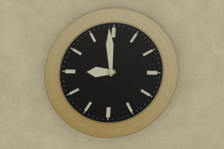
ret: 8:59
